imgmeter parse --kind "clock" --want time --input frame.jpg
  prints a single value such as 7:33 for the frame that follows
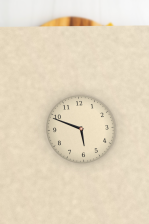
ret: 5:49
